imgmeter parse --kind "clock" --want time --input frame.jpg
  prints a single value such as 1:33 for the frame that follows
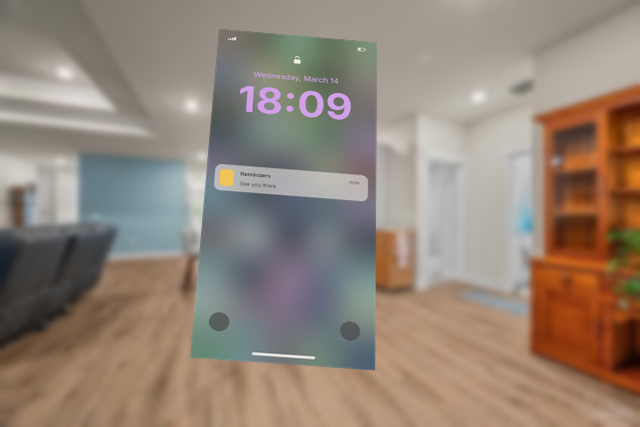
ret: 18:09
